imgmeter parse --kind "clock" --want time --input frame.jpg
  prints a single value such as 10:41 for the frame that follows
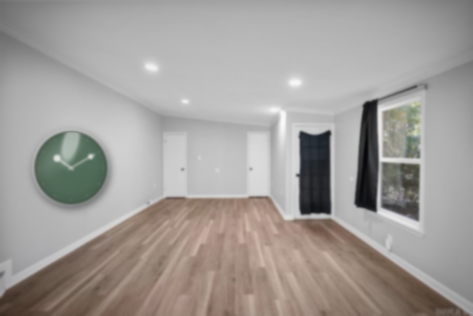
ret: 10:10
